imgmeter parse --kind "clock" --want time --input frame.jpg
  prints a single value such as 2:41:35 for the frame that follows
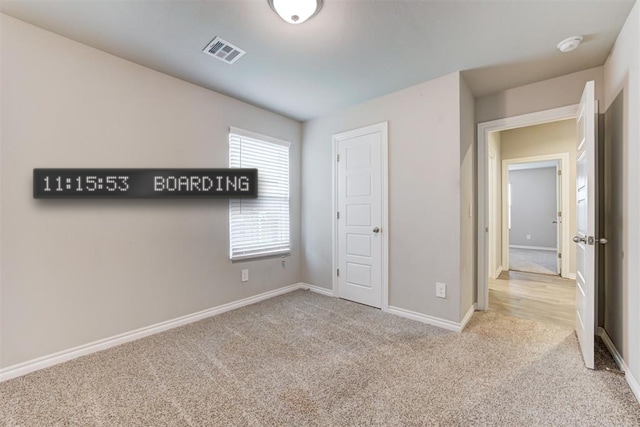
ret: 11:15:53
